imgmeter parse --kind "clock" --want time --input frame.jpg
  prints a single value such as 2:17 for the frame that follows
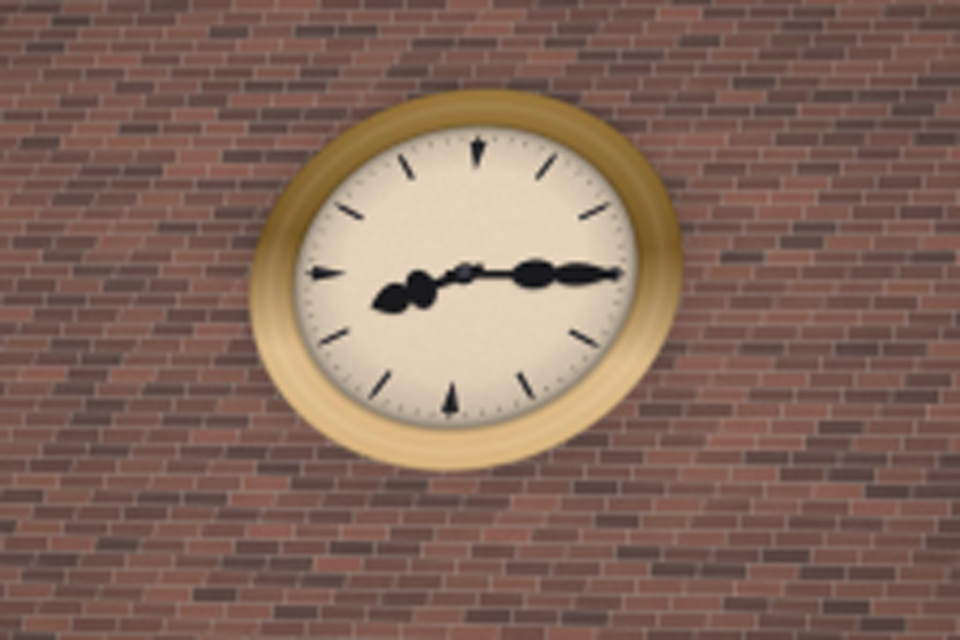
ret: 8:15
